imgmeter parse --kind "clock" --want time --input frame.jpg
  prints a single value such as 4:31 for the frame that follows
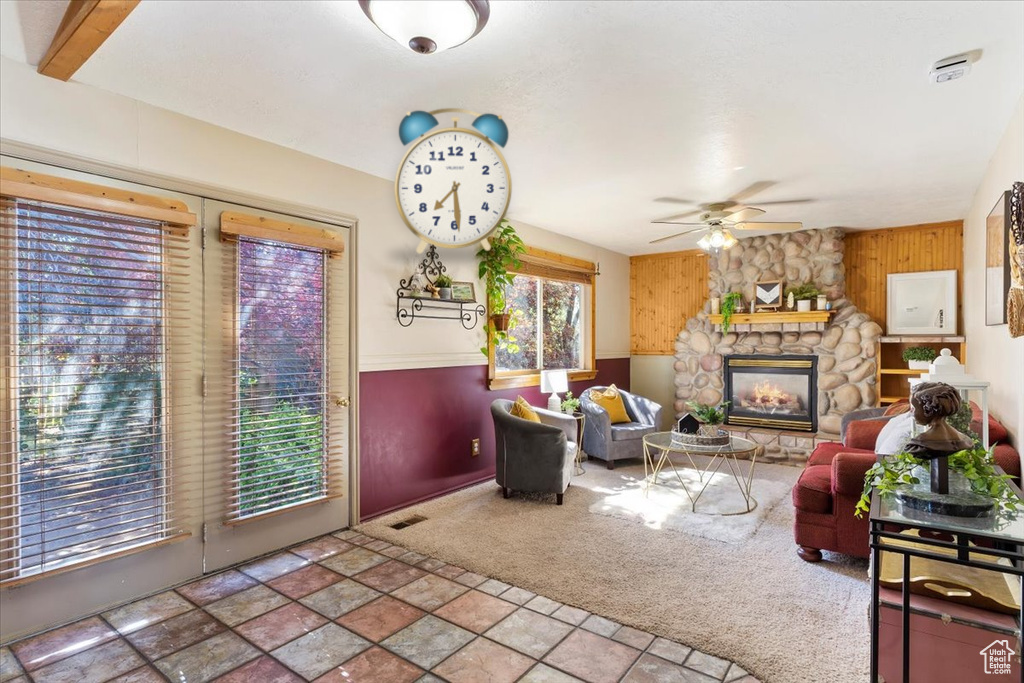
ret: 7:29
